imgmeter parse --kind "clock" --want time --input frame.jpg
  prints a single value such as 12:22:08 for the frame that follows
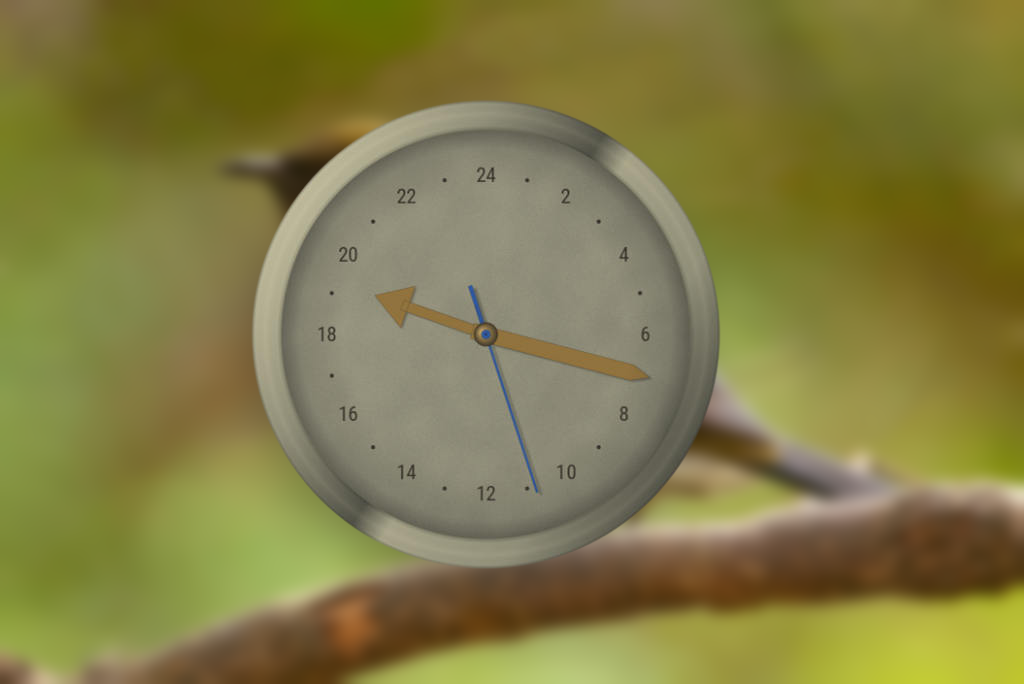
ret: 19:17:27
